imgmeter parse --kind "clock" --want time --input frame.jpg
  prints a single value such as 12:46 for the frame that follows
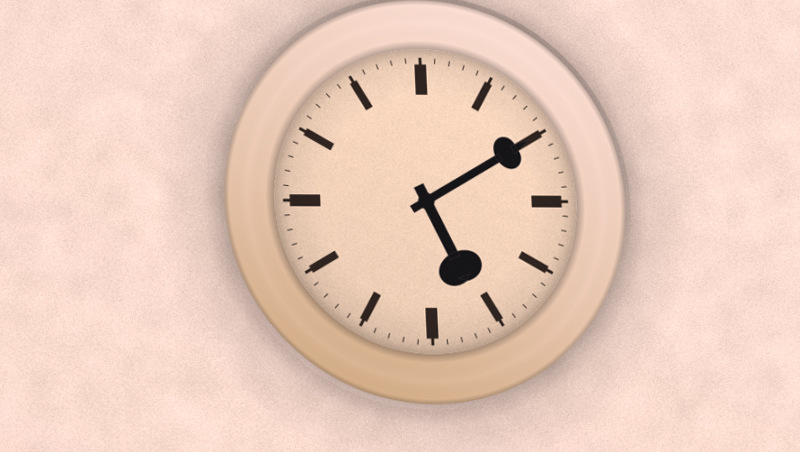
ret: 5:10
